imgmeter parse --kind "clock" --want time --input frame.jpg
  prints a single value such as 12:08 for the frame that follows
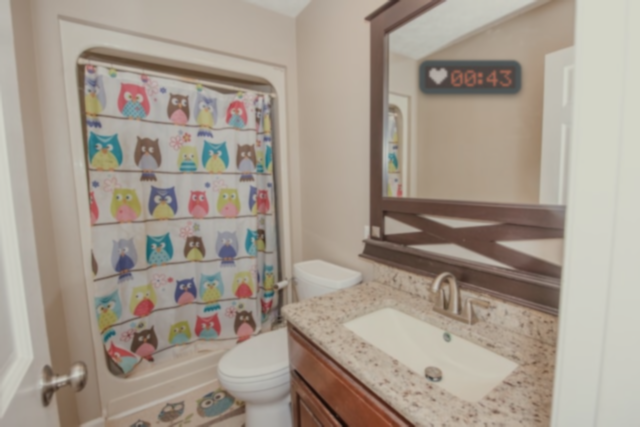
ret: 0:43
